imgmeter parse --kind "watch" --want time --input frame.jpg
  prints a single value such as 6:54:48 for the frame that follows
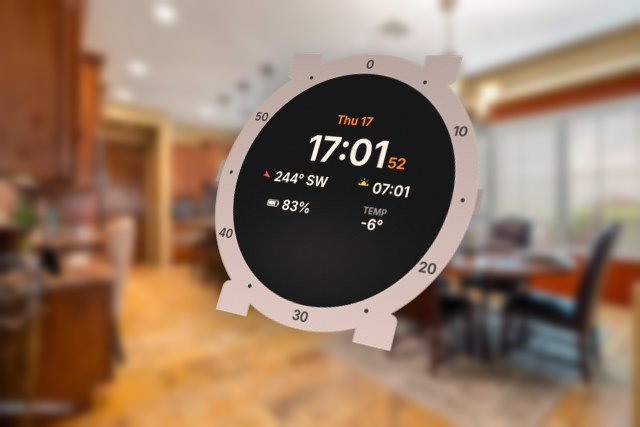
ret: 17:01:52
